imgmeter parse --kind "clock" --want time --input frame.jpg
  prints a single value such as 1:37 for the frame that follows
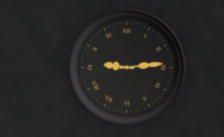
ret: 9:14
